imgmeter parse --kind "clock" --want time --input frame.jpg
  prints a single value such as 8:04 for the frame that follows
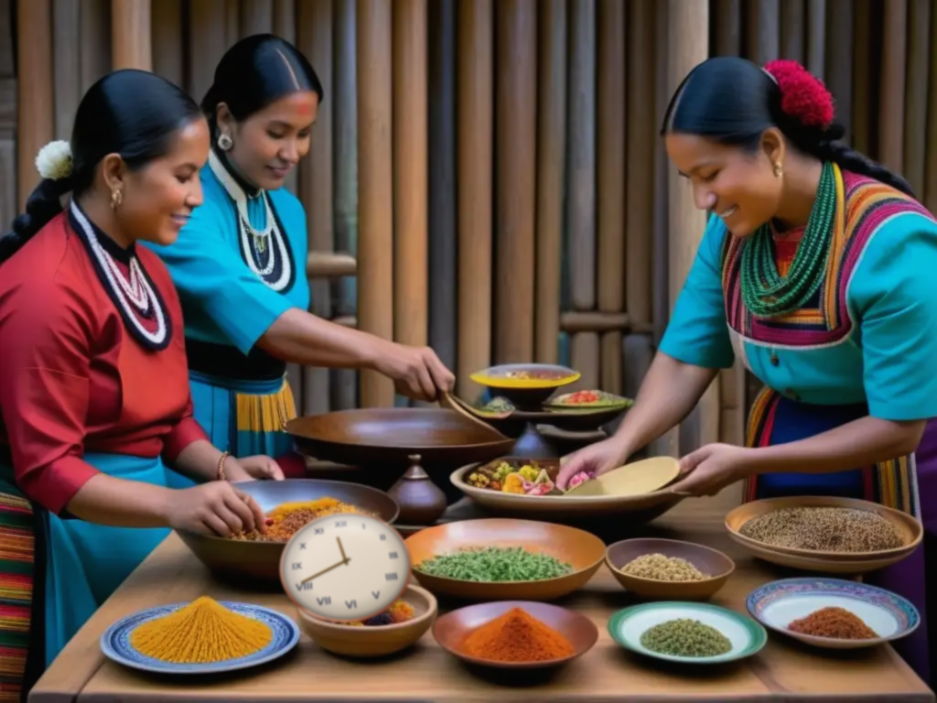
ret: 11:41
